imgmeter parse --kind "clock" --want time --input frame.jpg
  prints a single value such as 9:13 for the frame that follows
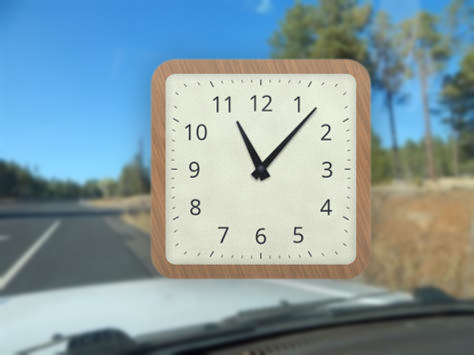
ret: 11:07
